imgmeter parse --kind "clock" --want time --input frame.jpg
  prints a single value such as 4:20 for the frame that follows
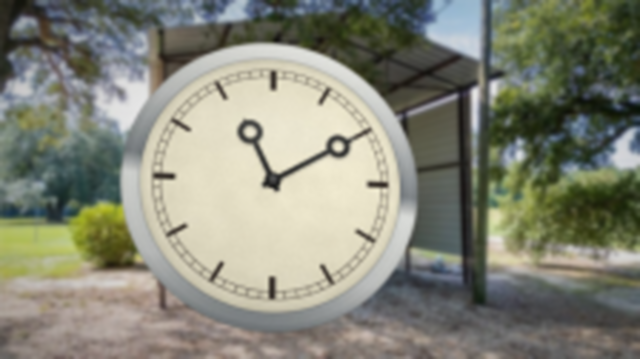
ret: 11:10
